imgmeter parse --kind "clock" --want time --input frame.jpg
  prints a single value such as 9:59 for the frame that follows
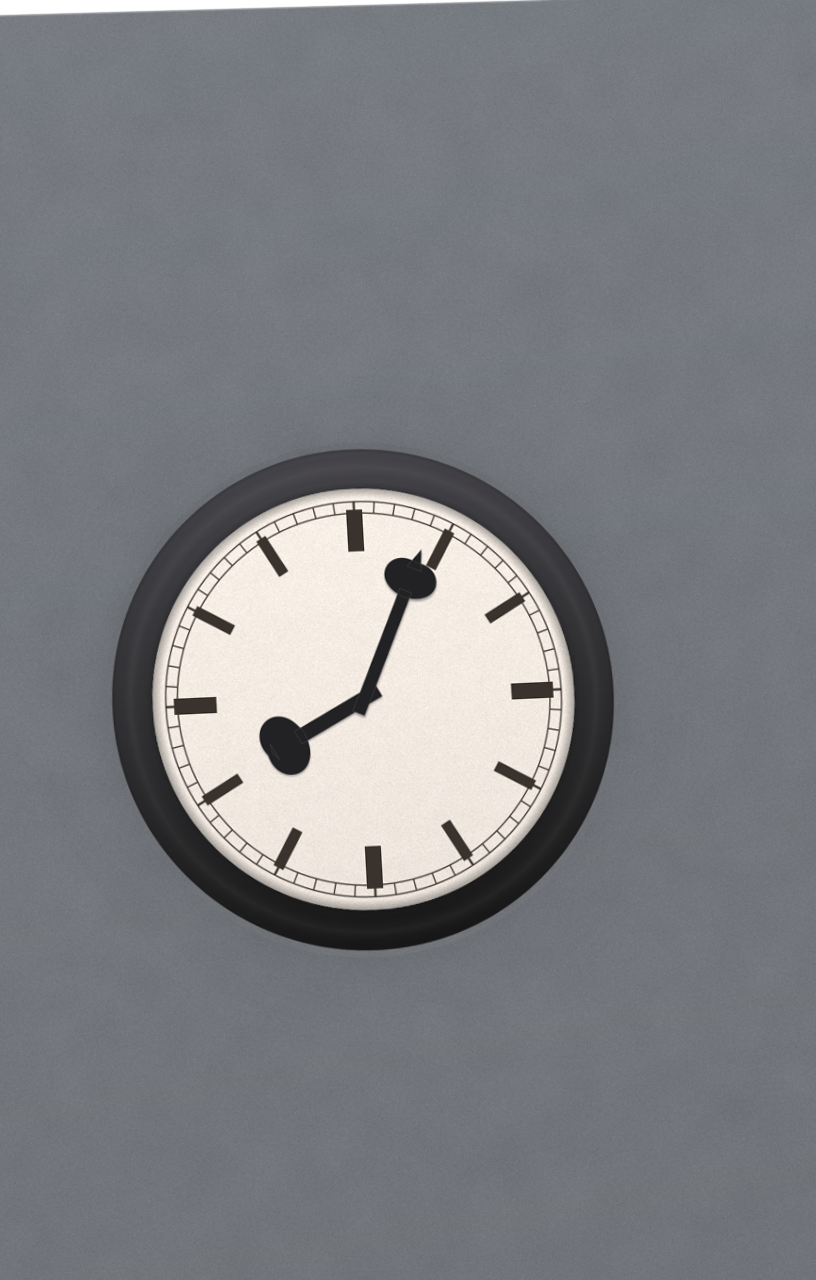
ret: 8:04
